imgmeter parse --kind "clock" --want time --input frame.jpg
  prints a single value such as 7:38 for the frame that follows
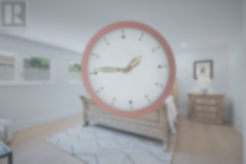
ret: 1:46
